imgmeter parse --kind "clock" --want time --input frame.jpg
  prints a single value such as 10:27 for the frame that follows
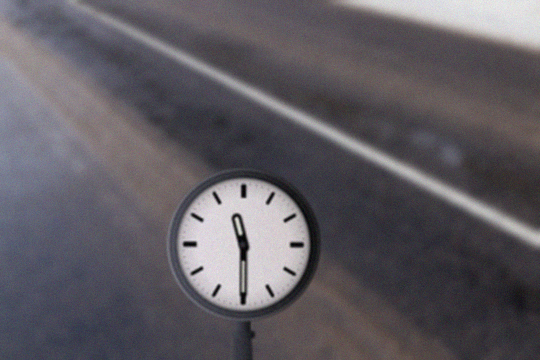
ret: 11:30
